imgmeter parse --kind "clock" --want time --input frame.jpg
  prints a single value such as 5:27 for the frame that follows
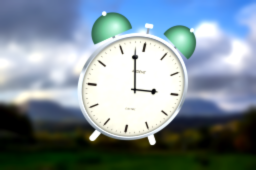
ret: 2:58
